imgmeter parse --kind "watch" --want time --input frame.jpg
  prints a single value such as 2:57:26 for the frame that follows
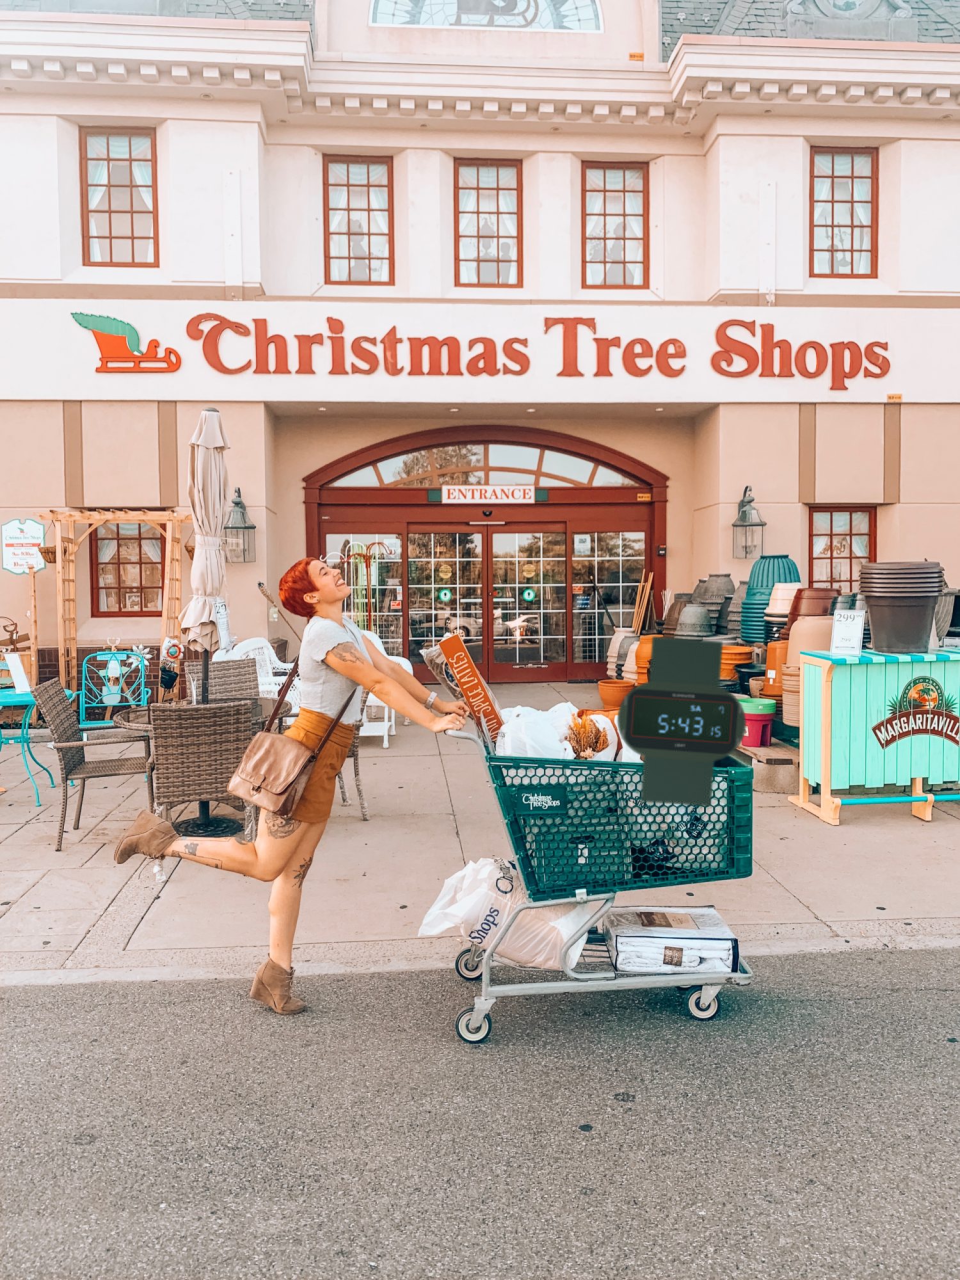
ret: 5:43:15
